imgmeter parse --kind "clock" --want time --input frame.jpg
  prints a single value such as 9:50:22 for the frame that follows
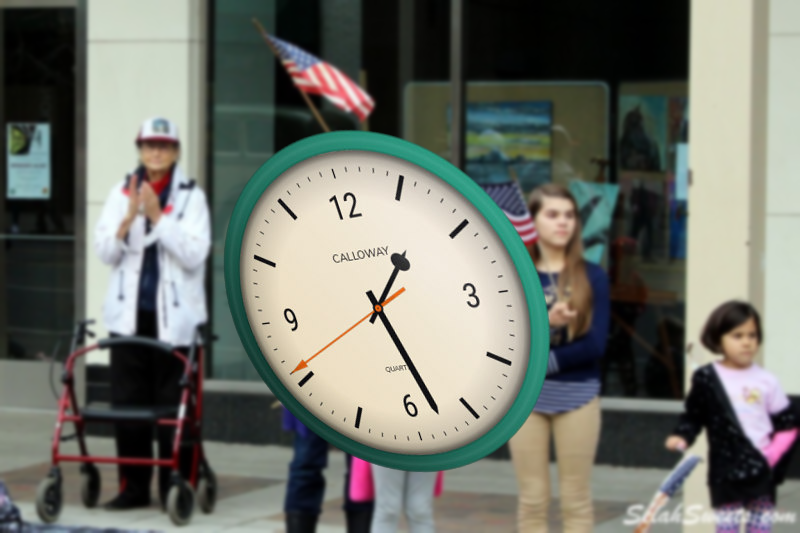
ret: 1:27:41
